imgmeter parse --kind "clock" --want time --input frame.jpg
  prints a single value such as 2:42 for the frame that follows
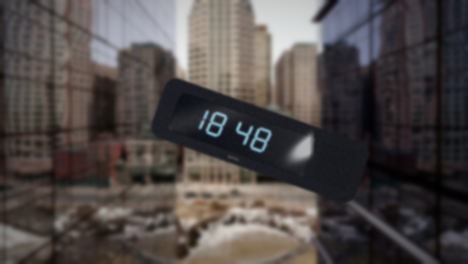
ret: 18:48
